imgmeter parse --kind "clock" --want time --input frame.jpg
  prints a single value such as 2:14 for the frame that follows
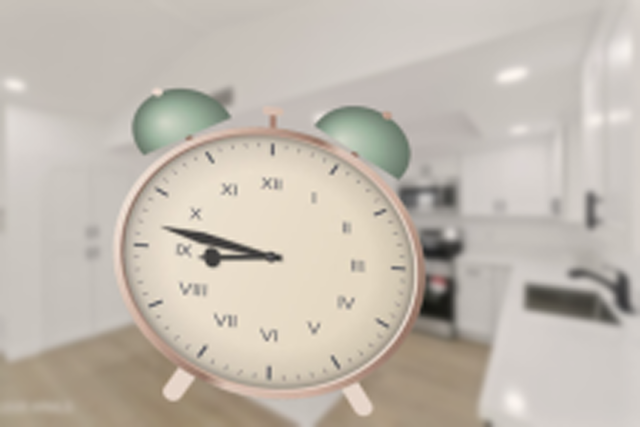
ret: 8:47
